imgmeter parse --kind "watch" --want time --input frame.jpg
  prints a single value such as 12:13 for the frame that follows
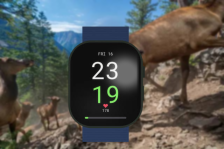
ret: 23:19
